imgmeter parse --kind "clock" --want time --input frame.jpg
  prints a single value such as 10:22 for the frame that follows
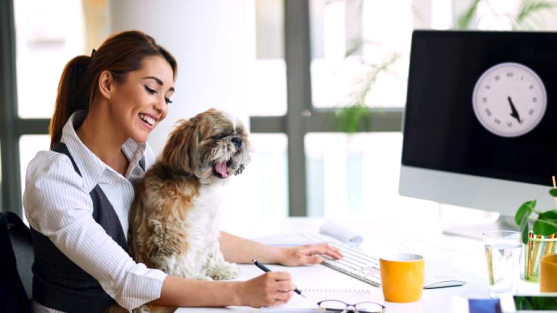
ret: 5:26
